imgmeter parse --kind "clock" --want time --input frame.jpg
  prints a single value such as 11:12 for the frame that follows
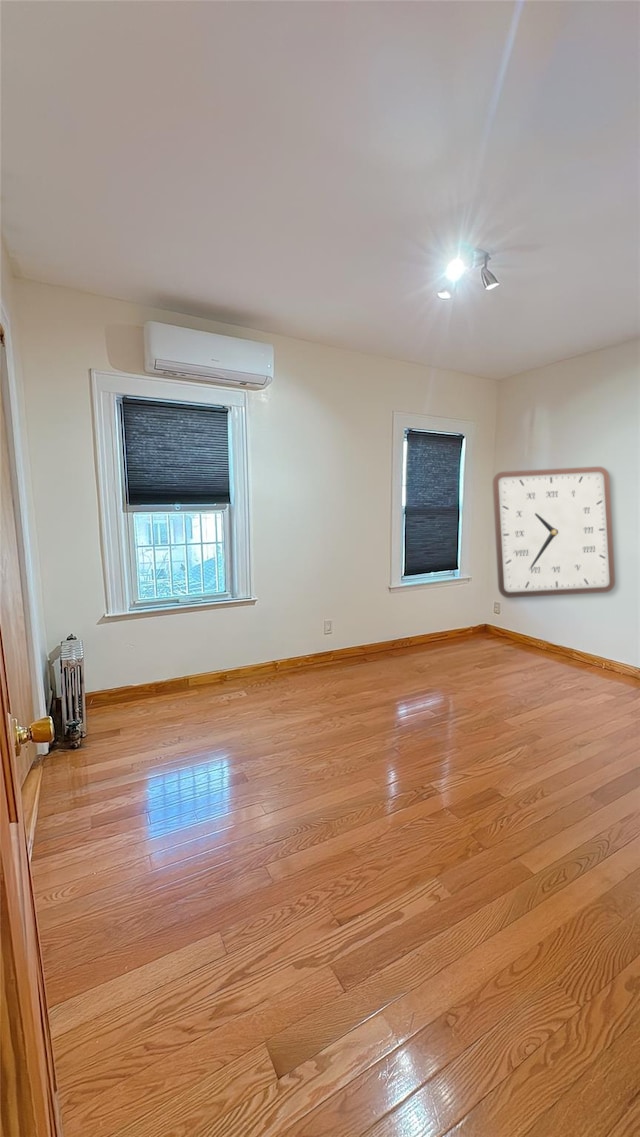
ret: 10:36
